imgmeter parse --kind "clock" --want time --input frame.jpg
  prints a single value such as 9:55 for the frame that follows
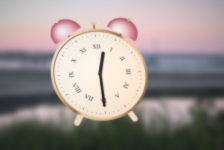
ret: 12:30
